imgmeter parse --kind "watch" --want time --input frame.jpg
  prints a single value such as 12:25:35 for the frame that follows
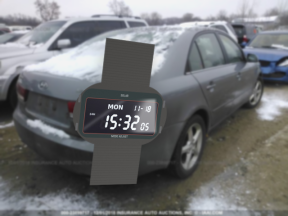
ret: 15:32:05
